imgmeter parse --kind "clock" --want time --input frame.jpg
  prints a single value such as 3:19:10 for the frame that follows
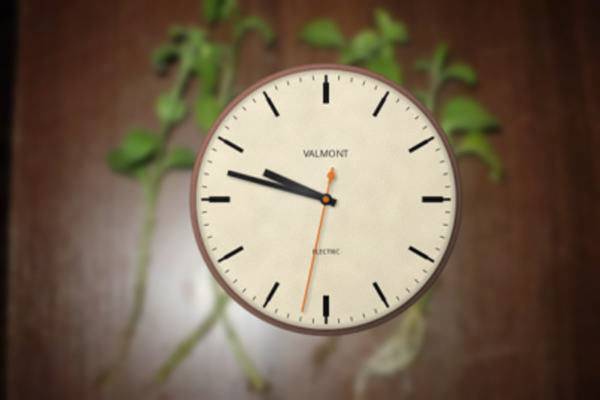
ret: 9:47:32
